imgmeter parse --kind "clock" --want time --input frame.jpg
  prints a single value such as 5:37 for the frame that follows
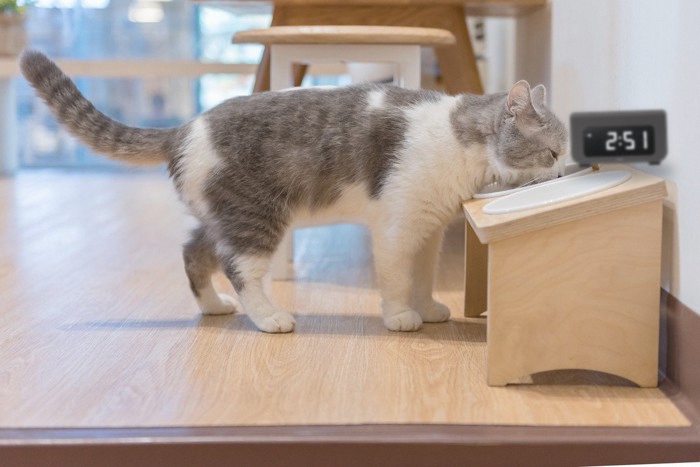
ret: 2:51
